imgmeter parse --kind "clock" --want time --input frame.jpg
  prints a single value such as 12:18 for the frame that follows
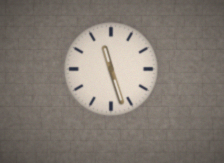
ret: 11:27
